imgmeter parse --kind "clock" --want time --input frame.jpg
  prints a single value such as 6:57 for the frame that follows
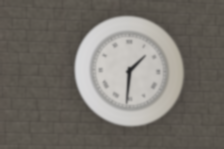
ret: 1:31
